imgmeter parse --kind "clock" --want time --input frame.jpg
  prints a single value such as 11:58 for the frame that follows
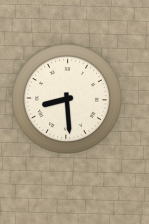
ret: 8:29
